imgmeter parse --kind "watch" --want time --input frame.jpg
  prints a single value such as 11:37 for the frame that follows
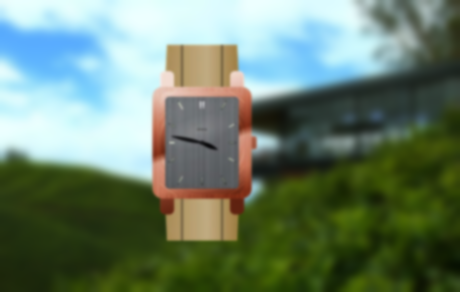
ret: 3:47
